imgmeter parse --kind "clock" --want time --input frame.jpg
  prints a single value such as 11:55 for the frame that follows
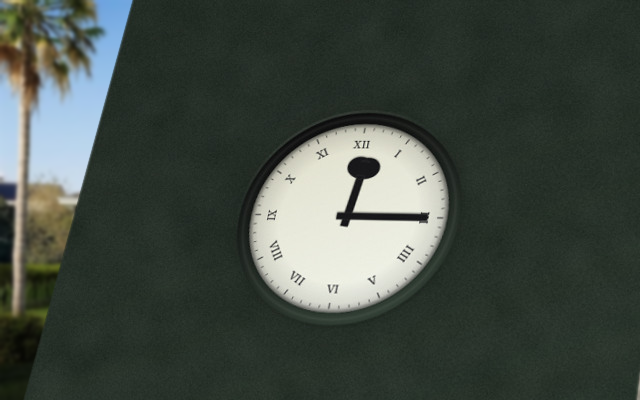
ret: 12:15
